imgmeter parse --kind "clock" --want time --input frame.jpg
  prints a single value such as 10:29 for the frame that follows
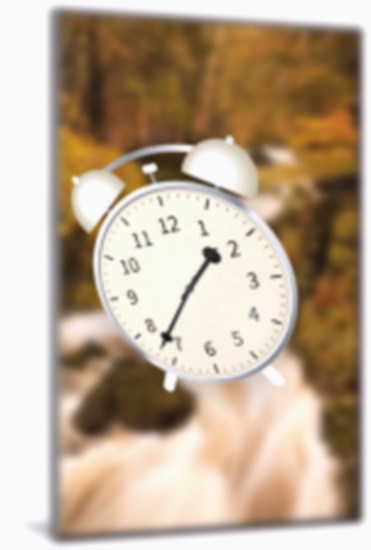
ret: 1:37
